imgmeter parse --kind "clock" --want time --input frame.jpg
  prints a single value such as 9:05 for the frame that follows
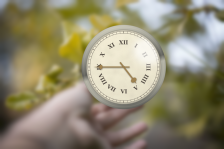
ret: 4:45
